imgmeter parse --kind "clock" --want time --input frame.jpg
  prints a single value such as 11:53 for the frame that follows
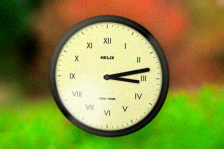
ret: 3:13
